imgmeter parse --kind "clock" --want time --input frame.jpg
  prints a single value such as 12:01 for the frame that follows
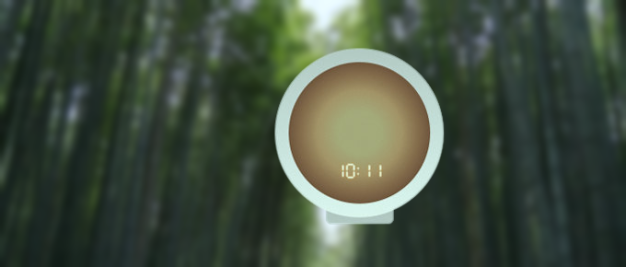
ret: 10:11
